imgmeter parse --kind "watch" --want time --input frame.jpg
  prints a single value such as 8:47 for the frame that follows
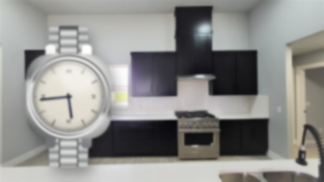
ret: 5:44
